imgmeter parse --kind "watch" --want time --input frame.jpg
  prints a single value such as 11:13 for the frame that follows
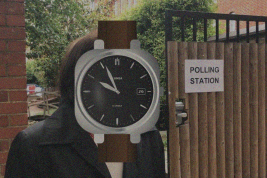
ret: 9:56
